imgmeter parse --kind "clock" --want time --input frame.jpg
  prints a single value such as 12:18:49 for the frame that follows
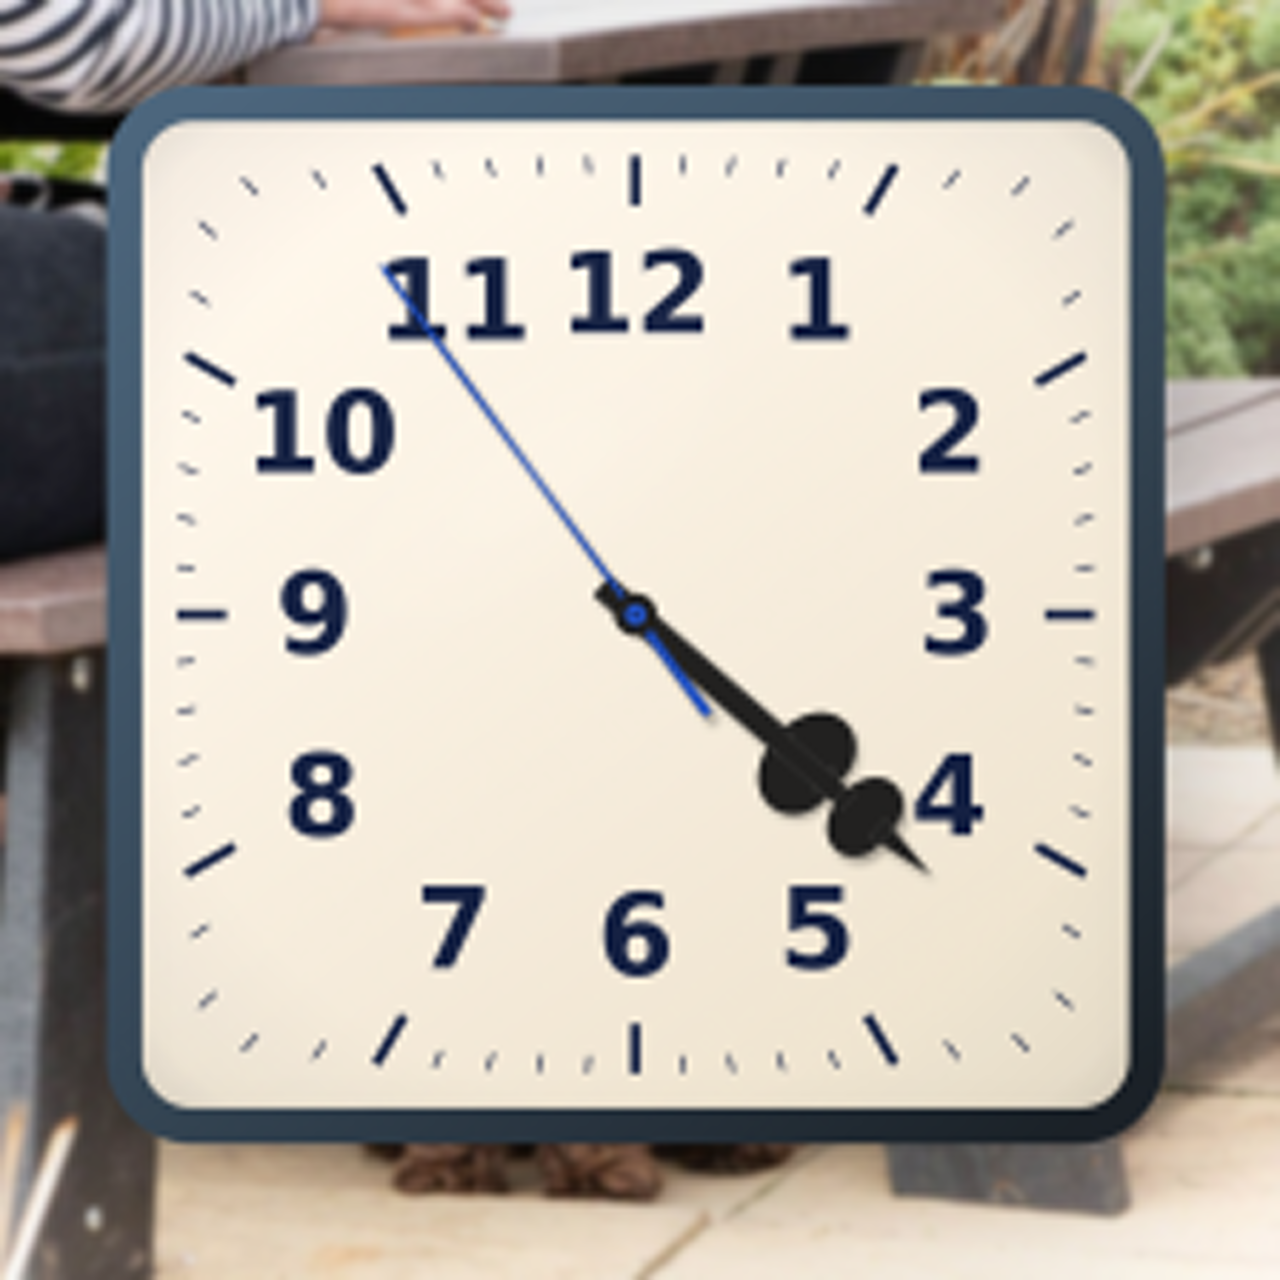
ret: 4:21:54
